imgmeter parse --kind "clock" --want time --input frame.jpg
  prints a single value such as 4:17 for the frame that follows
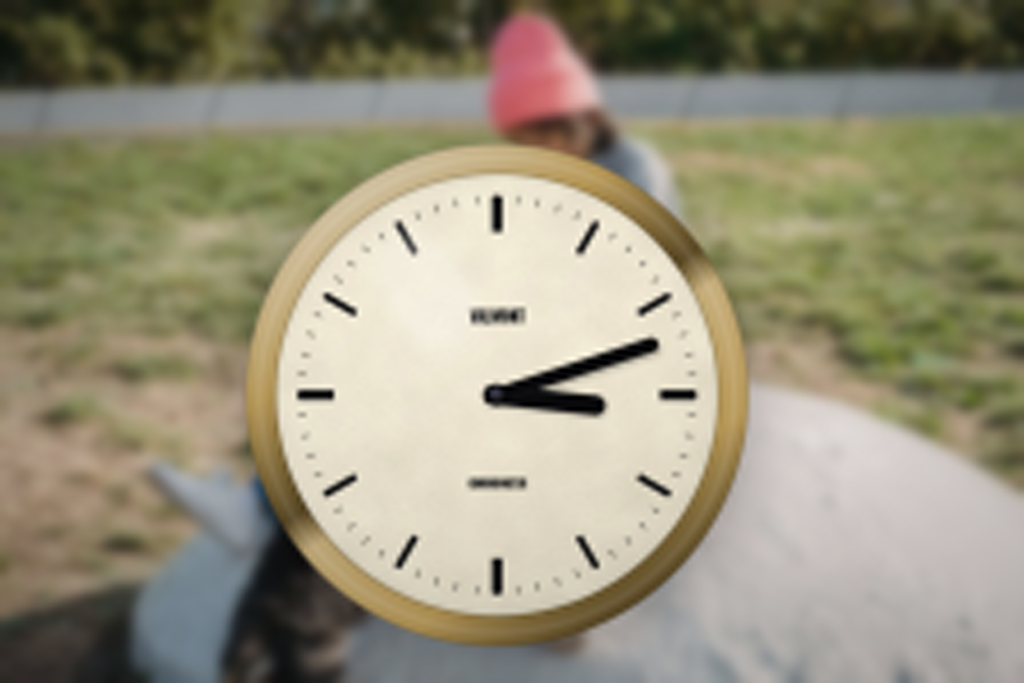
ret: 3:12
